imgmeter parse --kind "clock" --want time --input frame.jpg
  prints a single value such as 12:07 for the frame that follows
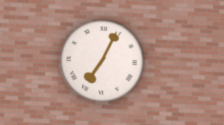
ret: 7:04
